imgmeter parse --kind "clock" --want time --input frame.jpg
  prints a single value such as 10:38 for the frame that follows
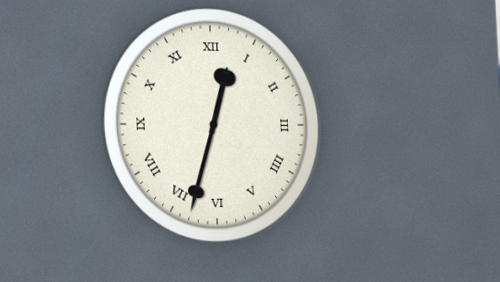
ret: 12:33
